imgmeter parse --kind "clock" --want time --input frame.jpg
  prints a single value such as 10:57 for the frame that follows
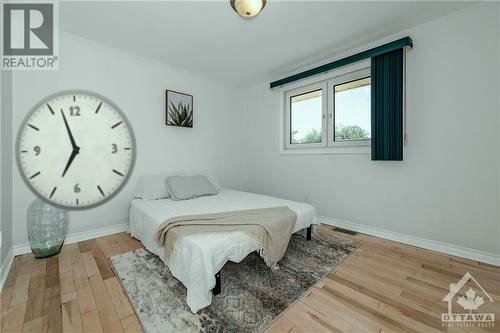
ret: 6:57
